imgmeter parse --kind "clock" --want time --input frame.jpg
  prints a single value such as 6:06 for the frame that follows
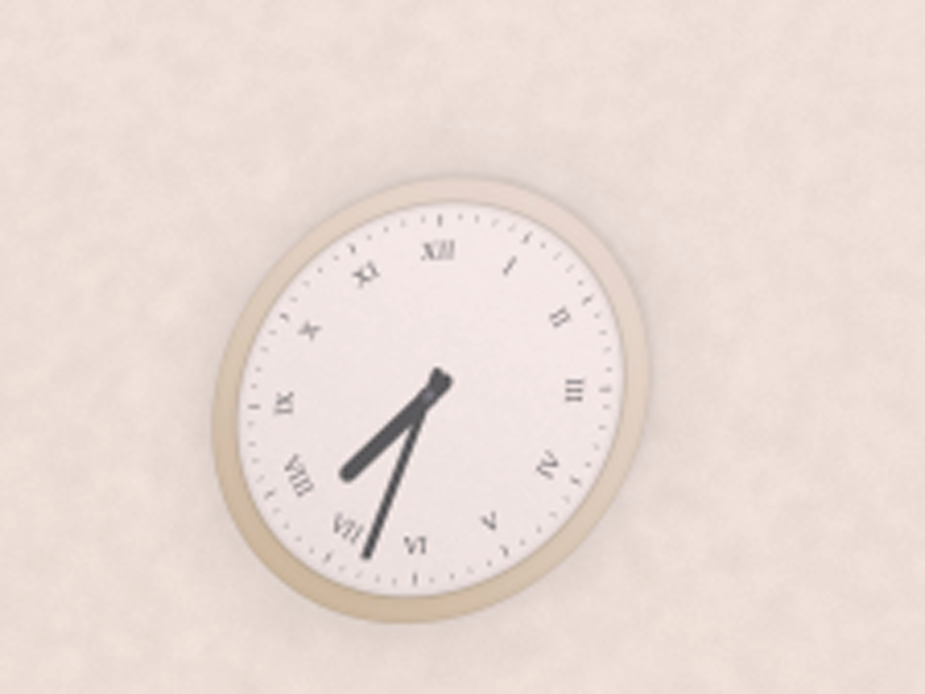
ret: 7:33
